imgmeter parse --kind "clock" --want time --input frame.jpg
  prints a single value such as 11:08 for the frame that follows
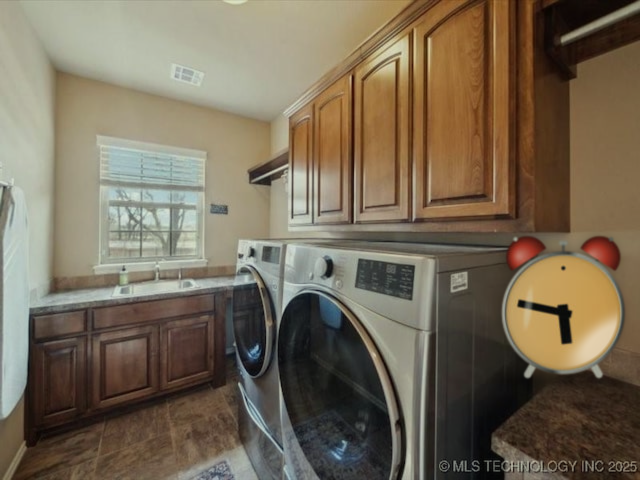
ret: 5:47
